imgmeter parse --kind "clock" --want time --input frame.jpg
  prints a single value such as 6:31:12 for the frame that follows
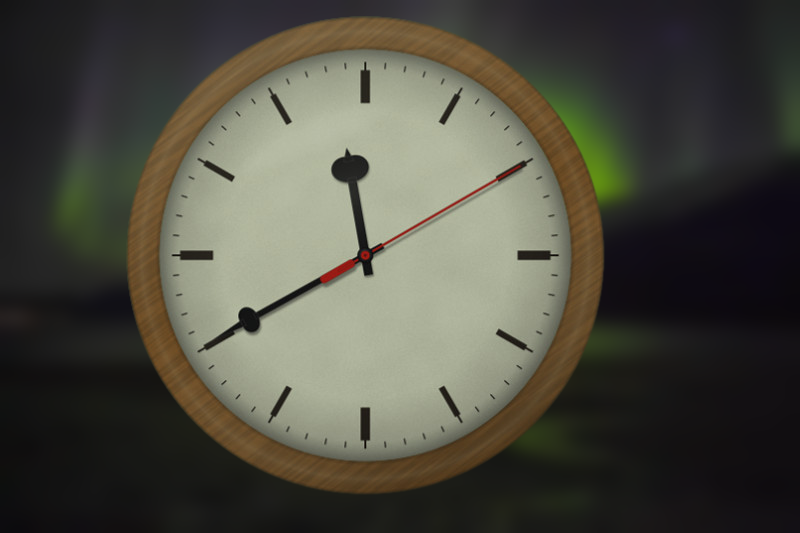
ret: 11:40:10
